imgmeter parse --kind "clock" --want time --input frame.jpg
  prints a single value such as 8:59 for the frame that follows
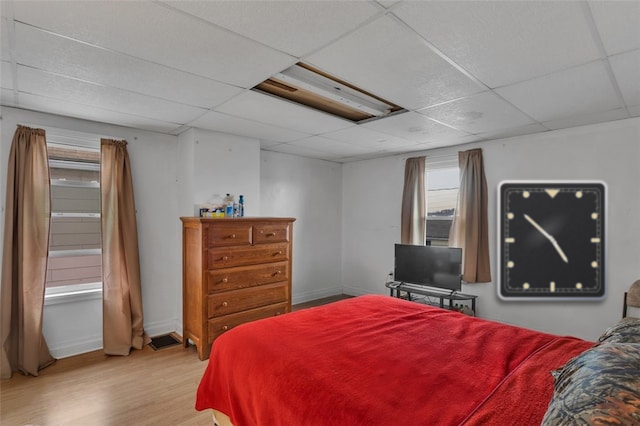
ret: 4:52
